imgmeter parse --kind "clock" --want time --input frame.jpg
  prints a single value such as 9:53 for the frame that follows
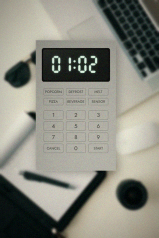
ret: 1:02
